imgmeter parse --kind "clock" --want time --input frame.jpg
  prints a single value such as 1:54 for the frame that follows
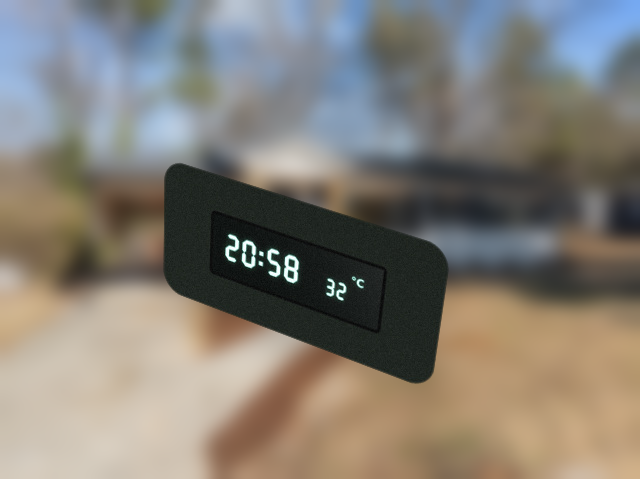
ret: 20:58
